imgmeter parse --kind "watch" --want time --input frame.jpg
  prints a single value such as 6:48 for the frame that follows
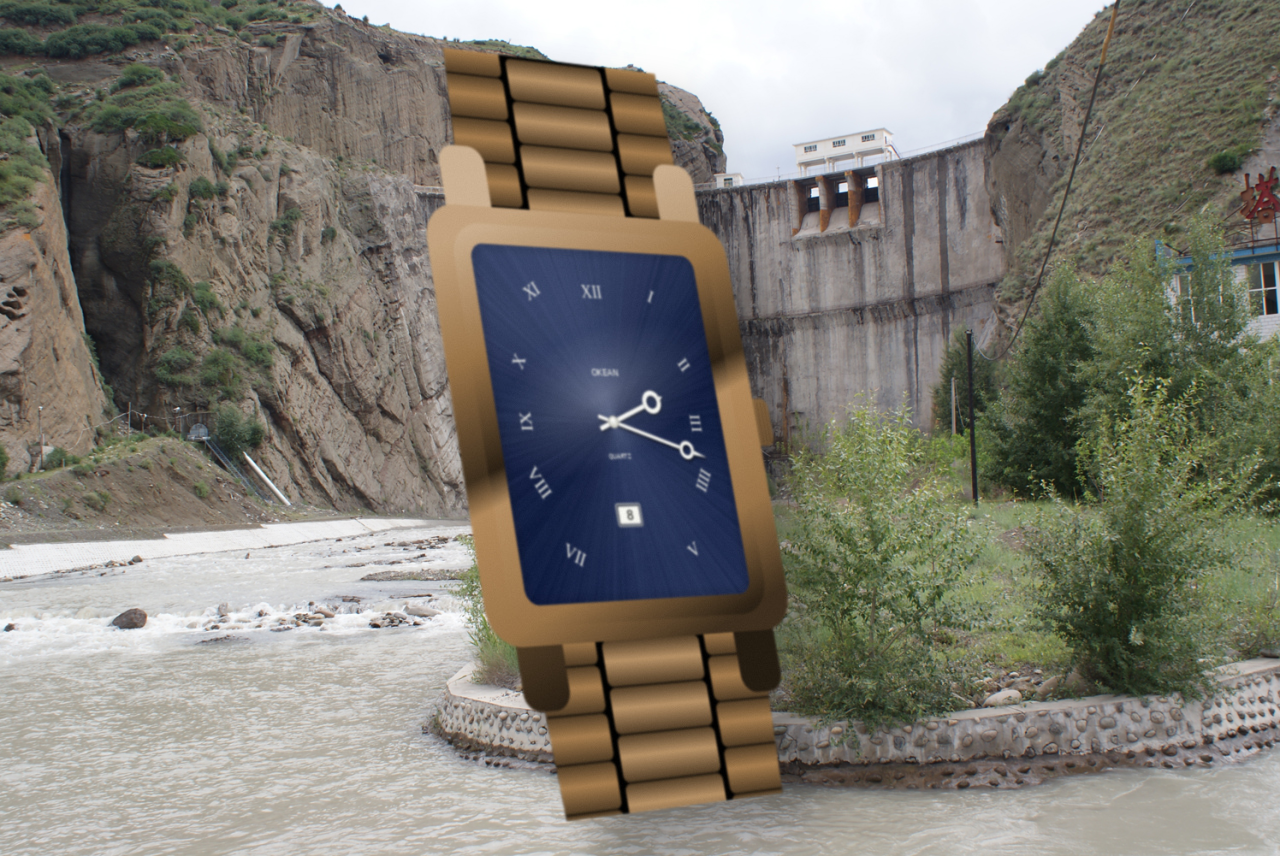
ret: 2:18
